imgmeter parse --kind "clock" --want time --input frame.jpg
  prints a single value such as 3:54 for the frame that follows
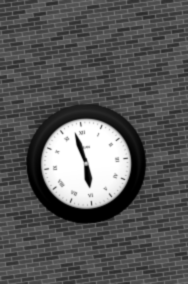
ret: 5:58
